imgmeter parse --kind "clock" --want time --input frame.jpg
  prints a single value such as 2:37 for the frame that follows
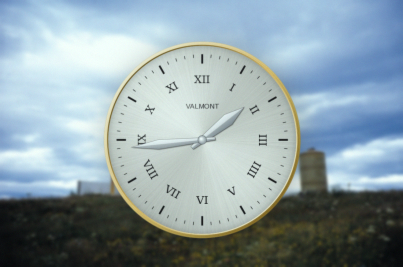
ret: 1:44
